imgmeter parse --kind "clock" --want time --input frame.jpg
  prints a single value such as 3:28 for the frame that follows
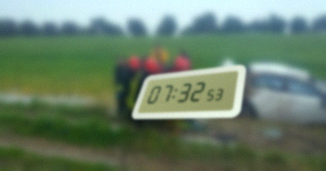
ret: 7:32
